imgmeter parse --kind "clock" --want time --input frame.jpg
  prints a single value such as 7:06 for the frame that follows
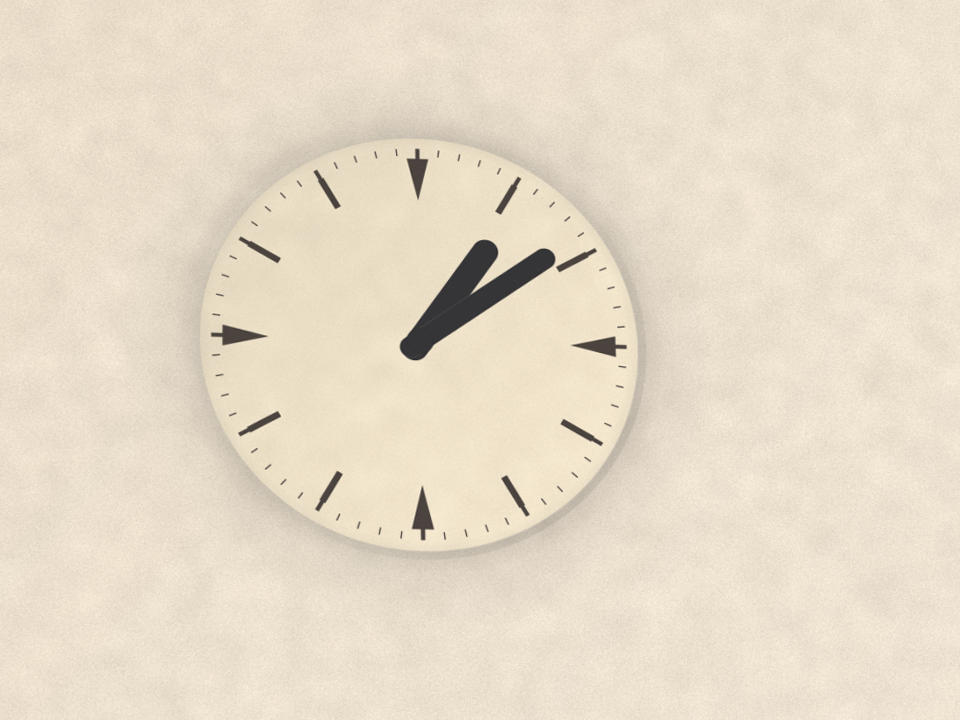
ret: 1:09
